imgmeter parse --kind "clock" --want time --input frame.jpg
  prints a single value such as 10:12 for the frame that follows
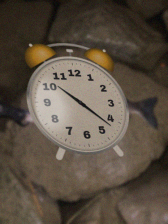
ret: 10:22
